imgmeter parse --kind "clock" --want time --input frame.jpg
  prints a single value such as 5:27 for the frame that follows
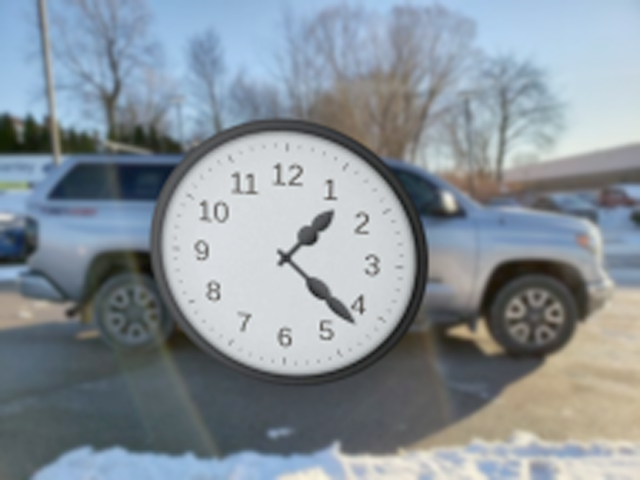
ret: 1:22
